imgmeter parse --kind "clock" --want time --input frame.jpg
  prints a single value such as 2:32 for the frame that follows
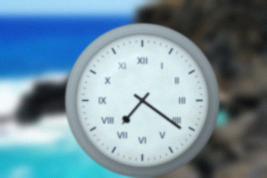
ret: 7:21
